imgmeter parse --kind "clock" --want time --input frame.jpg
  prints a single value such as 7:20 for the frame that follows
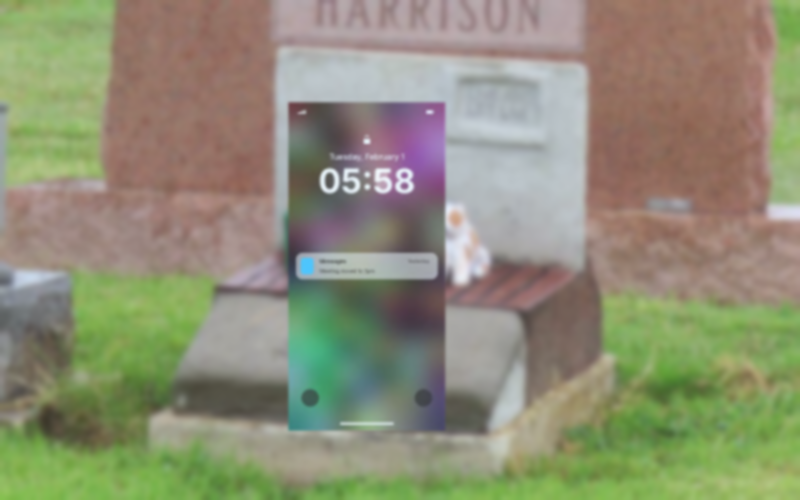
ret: 5:58
